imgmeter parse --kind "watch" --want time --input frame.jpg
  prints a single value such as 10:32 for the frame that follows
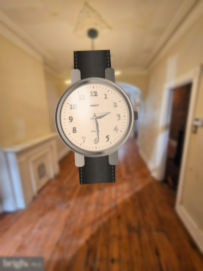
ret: 2:29
